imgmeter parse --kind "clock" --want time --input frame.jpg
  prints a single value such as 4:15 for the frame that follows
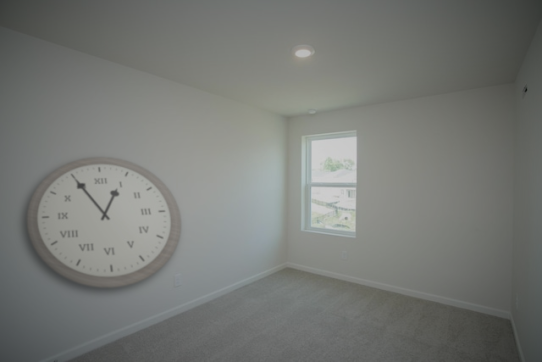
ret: 12:55
